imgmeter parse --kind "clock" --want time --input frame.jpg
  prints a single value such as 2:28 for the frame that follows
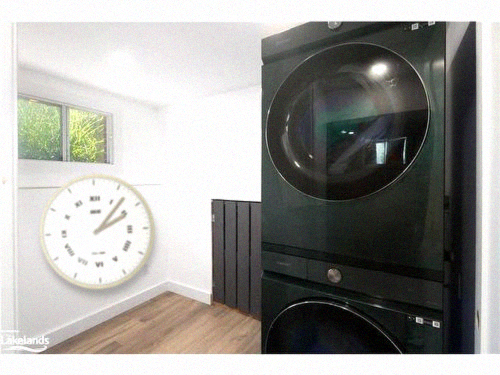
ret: 2:07
